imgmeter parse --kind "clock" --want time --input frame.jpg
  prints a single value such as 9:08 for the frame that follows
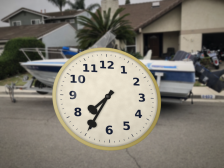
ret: 7:35
